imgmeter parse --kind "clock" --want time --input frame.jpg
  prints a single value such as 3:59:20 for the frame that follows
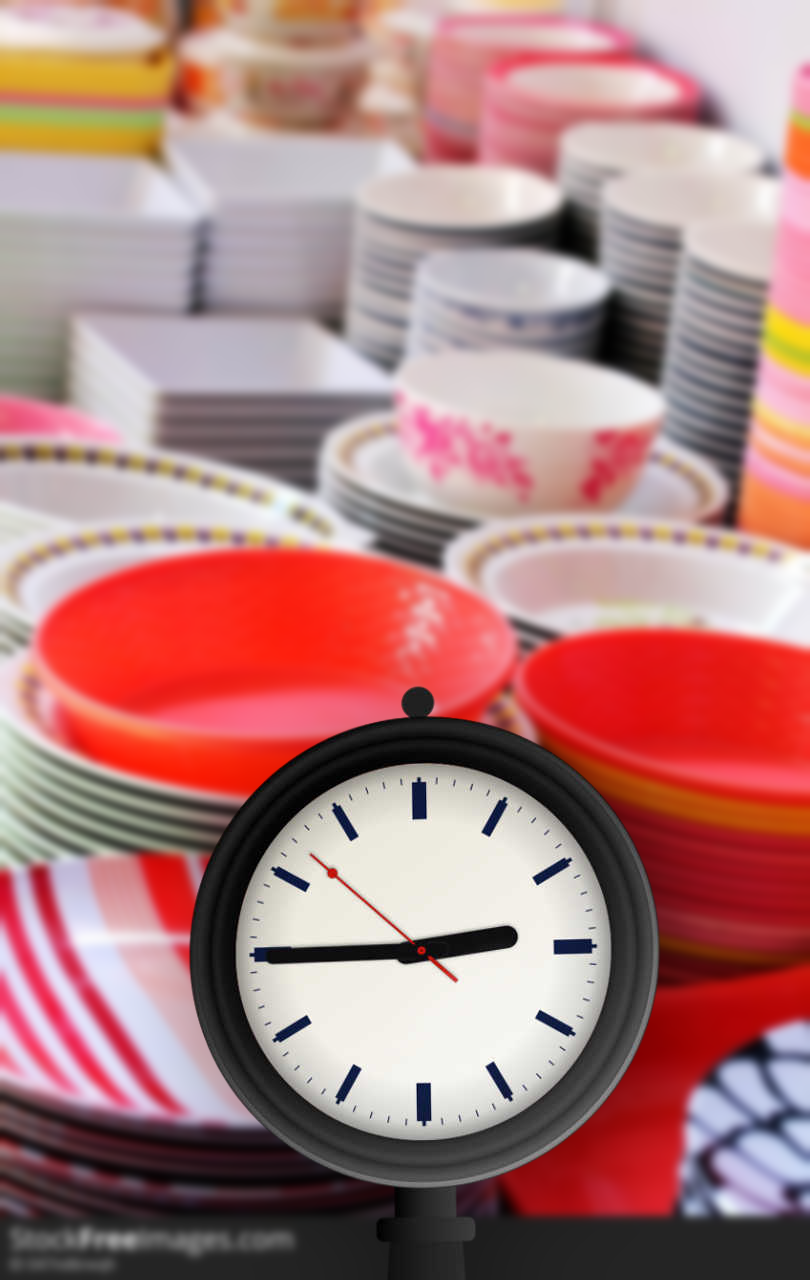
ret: 2:44:52
